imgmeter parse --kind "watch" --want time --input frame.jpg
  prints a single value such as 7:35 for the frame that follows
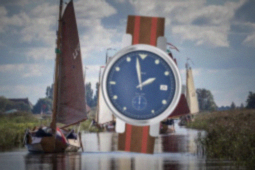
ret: 1:58
